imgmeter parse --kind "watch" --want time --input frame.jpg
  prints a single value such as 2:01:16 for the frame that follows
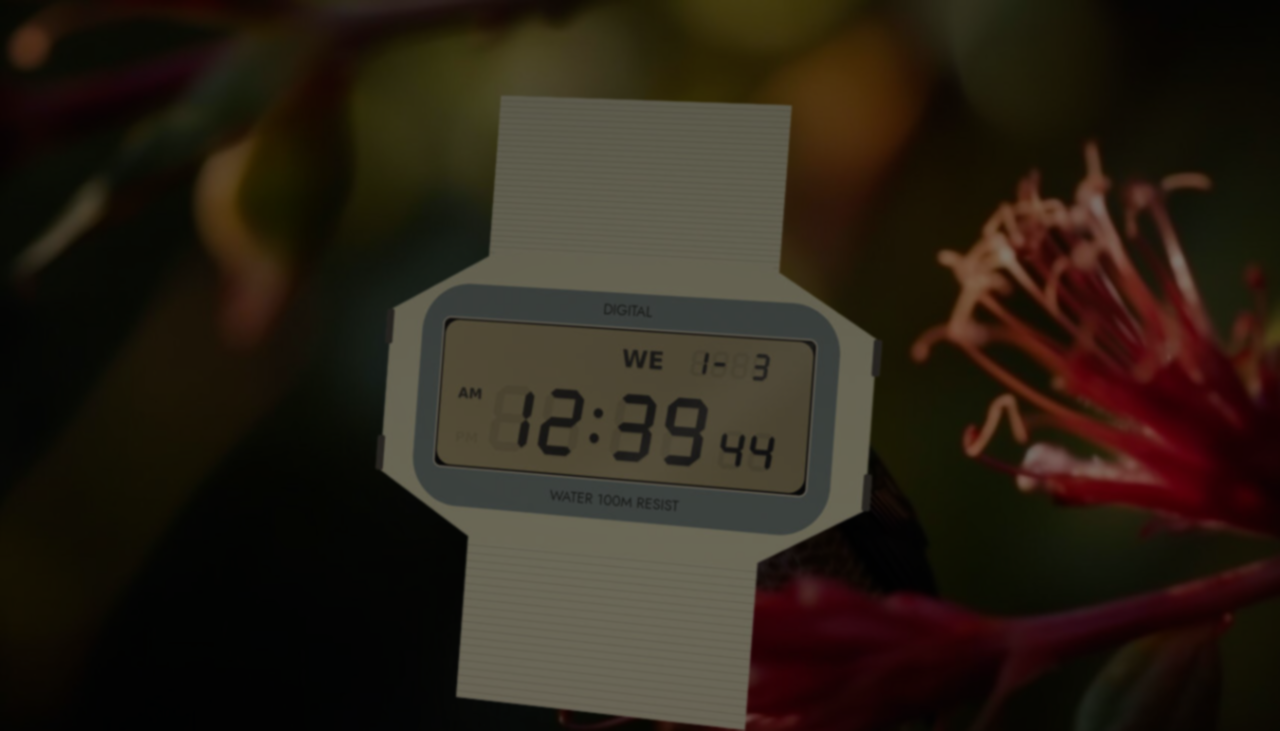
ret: 12:39:44
